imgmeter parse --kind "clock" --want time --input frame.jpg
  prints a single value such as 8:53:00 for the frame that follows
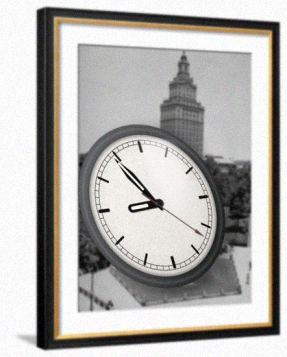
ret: 8:54:22
